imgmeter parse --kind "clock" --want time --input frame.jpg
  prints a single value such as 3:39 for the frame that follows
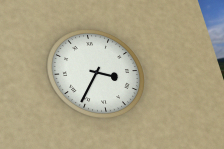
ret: 3:36
